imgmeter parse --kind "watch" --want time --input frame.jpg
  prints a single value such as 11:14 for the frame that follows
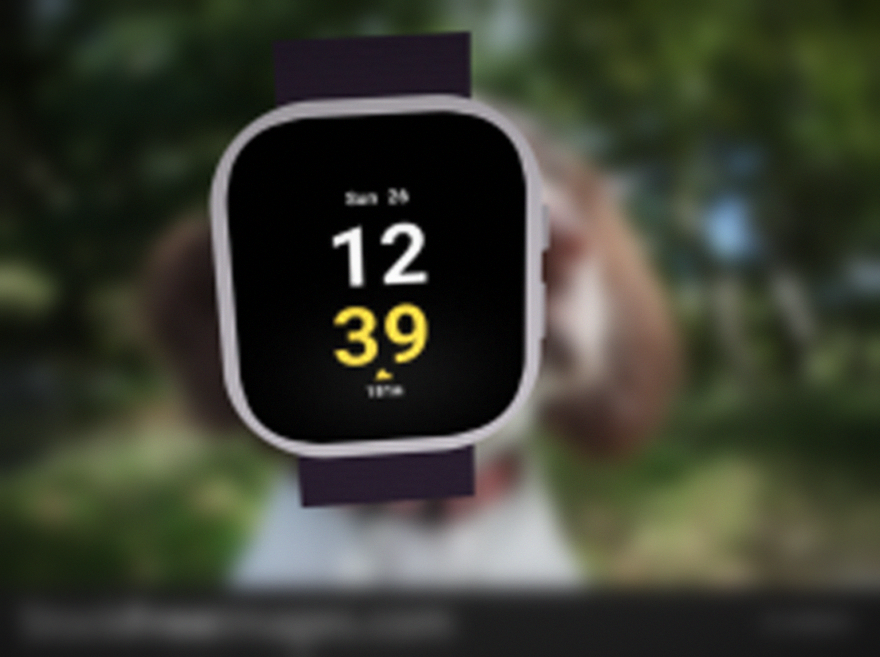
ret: 12:39
